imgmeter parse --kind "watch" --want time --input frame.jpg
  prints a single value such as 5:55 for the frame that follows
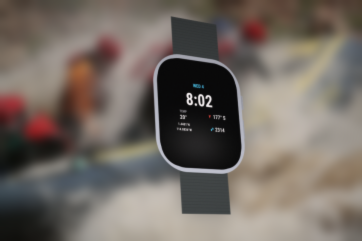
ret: 8:02
